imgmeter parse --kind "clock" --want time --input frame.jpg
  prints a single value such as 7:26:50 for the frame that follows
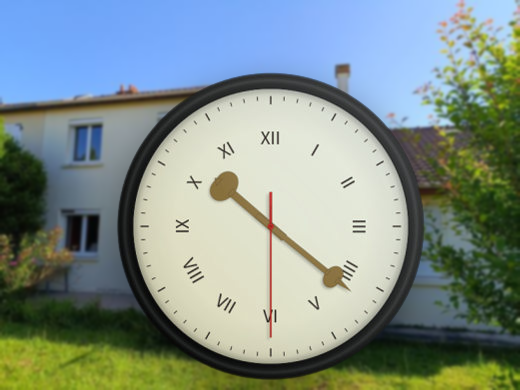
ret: 10:21:30
